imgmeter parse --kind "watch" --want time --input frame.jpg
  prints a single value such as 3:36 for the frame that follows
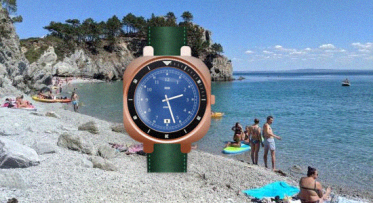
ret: 2:27
